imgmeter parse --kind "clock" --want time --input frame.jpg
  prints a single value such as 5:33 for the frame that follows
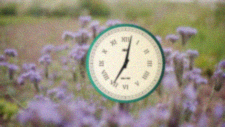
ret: 7:02
